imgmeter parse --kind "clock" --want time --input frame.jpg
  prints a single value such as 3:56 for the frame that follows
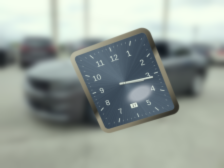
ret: 3:16
